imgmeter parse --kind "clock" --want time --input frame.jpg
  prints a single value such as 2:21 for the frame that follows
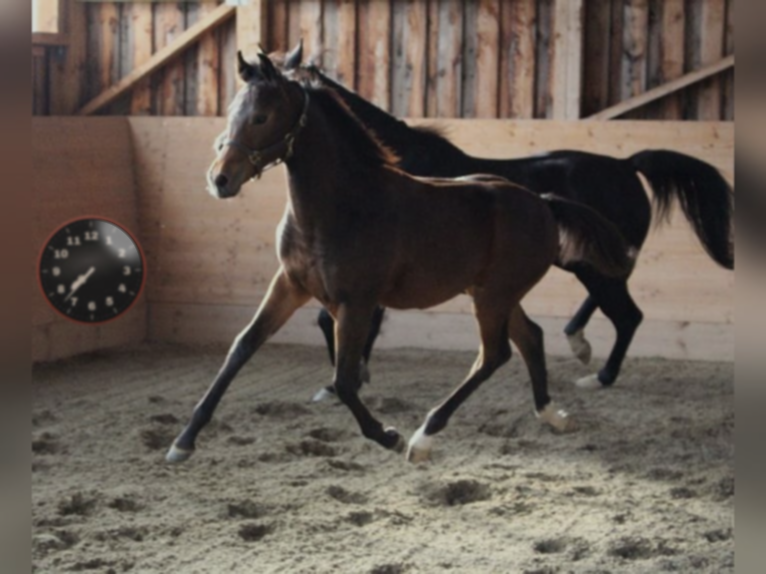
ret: 7:37
